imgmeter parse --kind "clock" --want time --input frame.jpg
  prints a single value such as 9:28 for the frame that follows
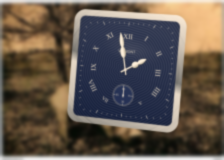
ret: 1:58
